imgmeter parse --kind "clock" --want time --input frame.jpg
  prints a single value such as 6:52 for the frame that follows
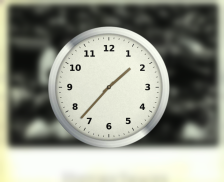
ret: 1:37
